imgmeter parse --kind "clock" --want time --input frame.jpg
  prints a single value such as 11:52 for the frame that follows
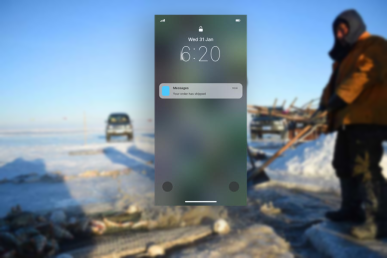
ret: 6:20
